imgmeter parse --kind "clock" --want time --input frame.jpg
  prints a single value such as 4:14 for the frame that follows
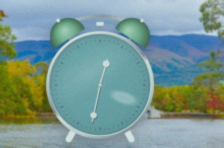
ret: 12:32
